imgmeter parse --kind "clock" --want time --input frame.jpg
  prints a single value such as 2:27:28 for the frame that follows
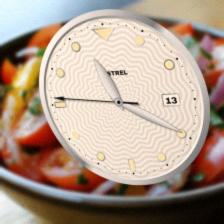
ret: 11:19:46
